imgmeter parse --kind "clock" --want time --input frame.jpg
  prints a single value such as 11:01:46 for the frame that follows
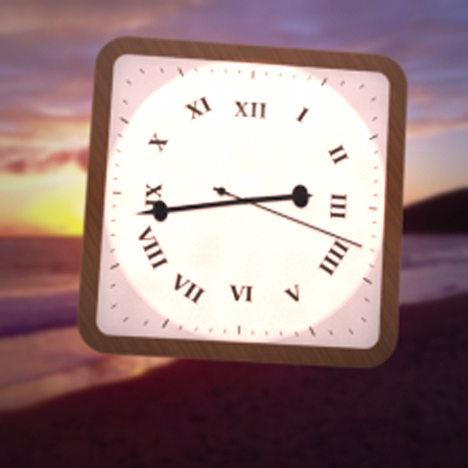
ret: 2:43:18
